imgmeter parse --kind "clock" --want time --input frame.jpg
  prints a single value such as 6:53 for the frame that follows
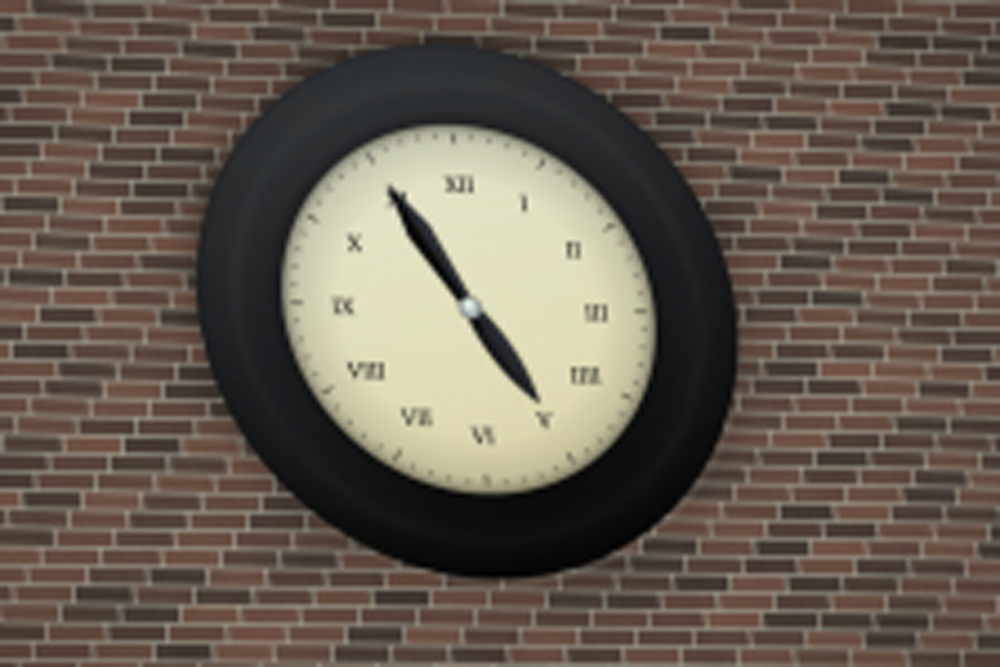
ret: 4:55
